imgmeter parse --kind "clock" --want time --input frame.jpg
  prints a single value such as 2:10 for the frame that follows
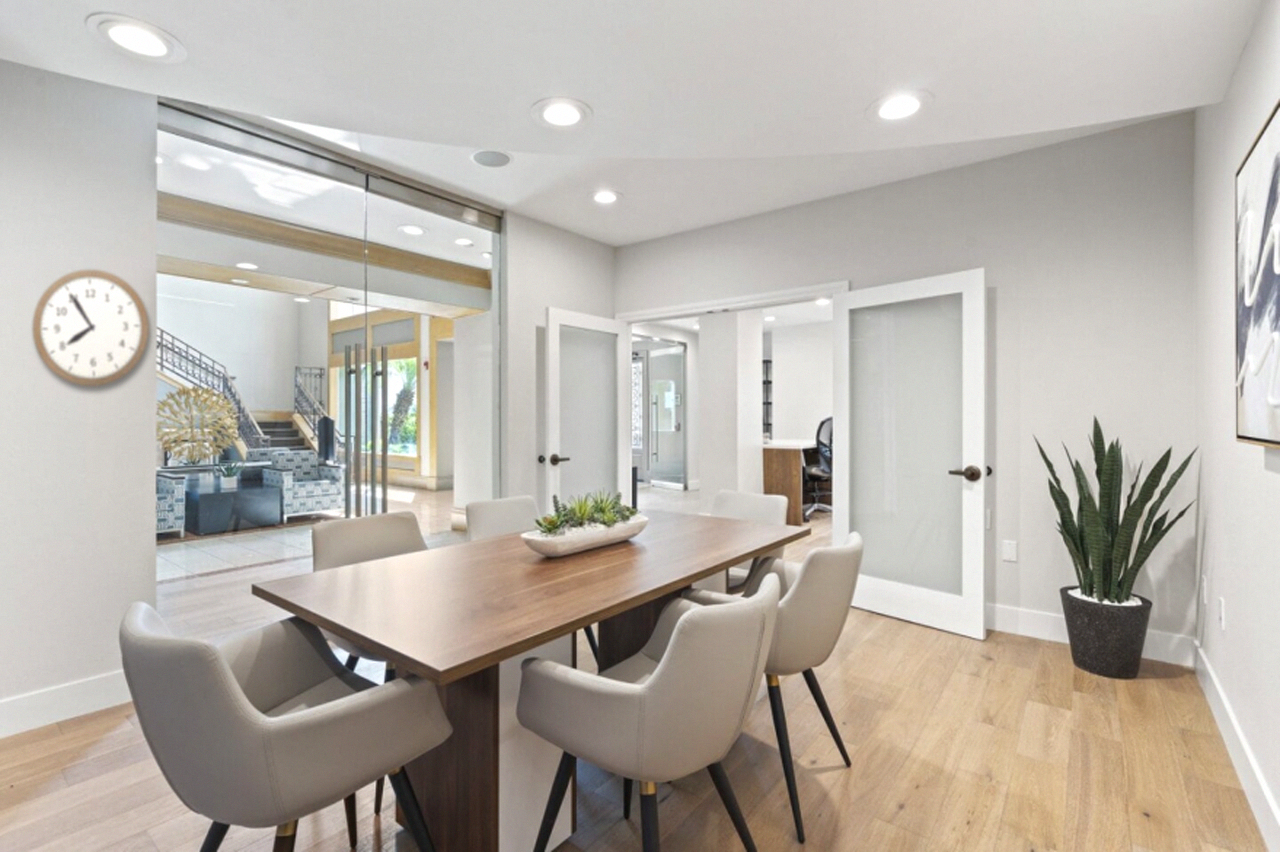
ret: 7:55
